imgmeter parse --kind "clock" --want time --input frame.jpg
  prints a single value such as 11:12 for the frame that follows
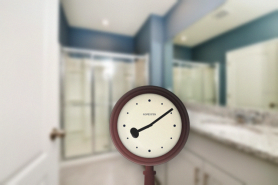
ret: 8:09
